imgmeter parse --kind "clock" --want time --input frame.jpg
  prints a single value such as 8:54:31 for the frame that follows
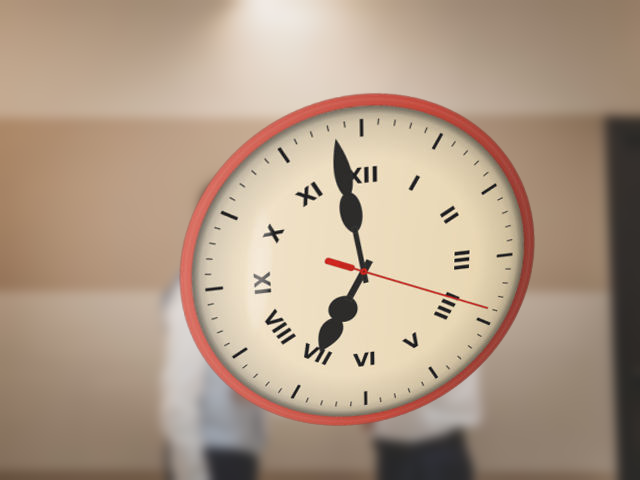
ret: 6:58:19
